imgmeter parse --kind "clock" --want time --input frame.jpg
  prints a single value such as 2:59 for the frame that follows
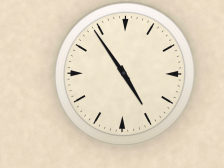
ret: 4:54
